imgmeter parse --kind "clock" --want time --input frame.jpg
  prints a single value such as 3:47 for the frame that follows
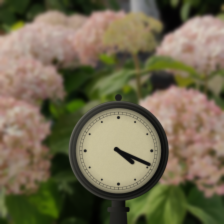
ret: 4:19
